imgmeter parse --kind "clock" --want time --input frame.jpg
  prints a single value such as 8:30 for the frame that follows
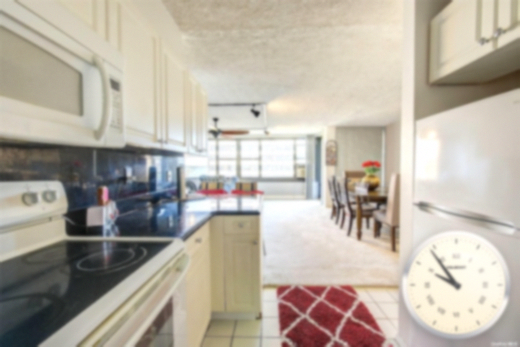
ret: 9:54
